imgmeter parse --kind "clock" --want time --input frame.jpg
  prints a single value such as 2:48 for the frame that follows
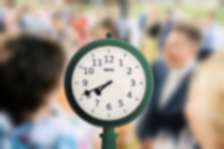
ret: 7:41
